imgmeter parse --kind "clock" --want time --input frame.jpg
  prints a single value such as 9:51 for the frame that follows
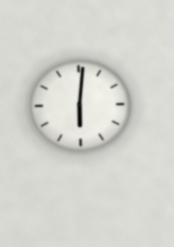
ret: 6:01
